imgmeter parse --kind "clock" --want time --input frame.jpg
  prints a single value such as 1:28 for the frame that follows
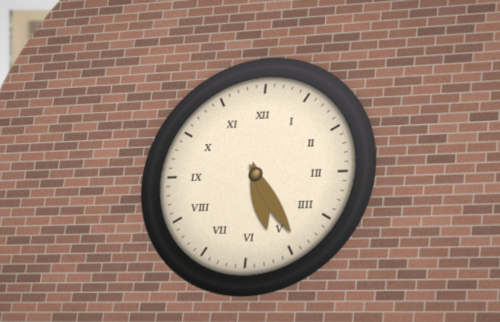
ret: 5:24
